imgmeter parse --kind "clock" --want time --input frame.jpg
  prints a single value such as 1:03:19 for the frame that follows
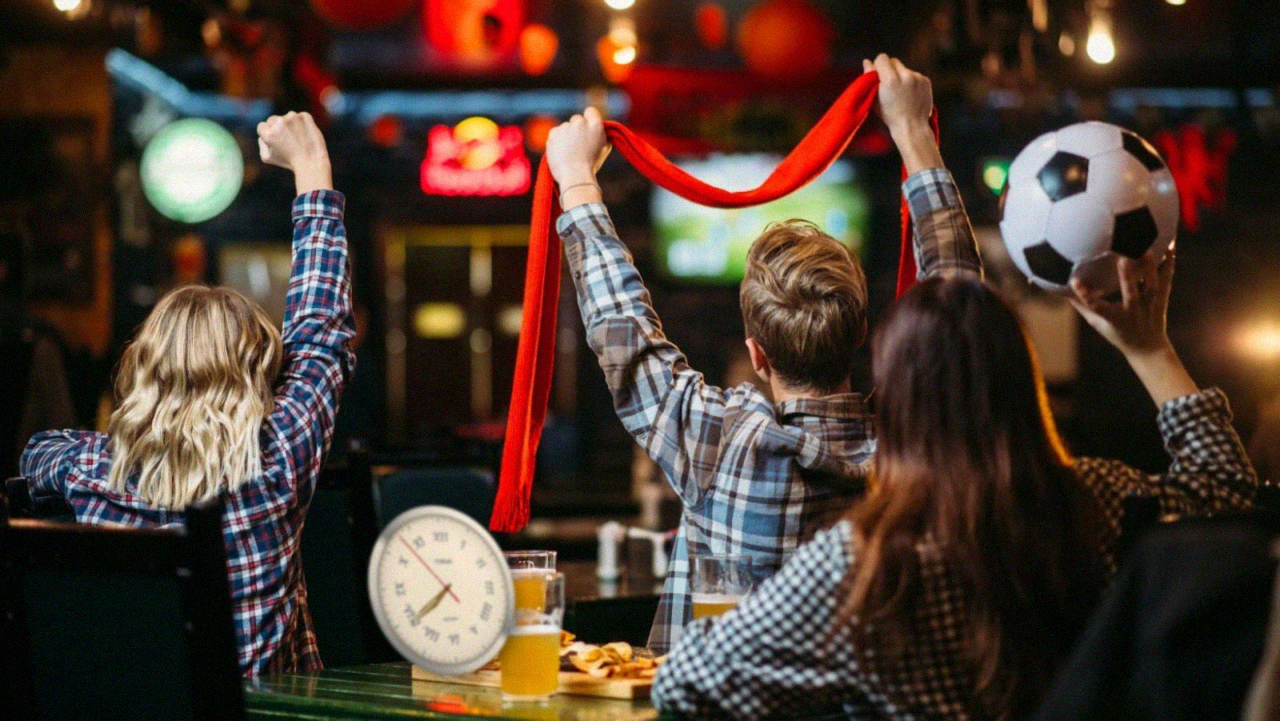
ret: 7:38:53
